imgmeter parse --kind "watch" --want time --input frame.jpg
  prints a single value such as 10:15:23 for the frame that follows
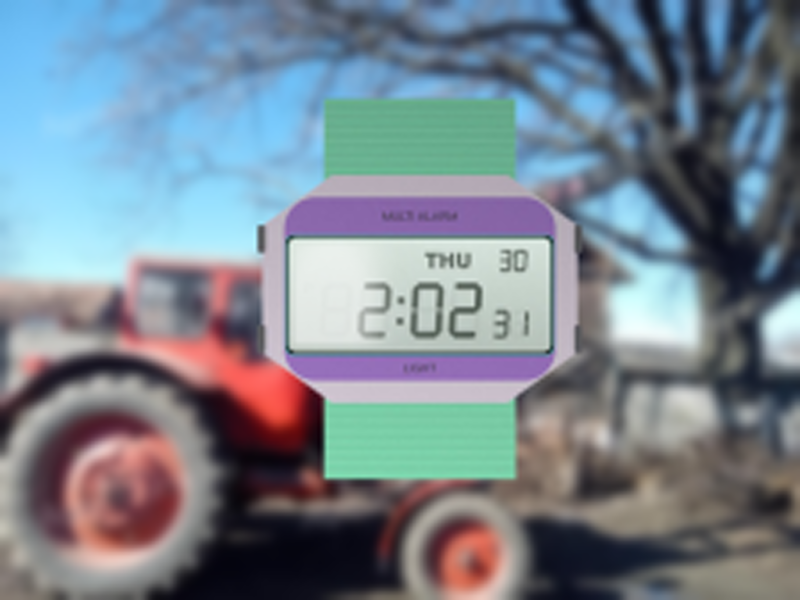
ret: 2:02:31
